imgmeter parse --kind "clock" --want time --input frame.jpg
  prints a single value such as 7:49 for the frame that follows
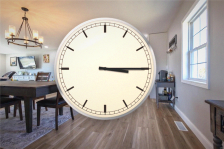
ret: 3:15
